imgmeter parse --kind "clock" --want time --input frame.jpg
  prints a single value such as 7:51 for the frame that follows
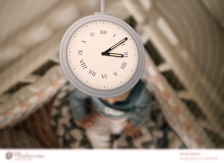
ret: 3:09
